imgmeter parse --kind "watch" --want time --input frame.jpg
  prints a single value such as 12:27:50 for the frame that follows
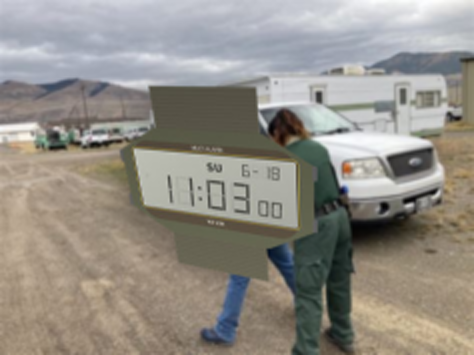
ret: 11:03:00
